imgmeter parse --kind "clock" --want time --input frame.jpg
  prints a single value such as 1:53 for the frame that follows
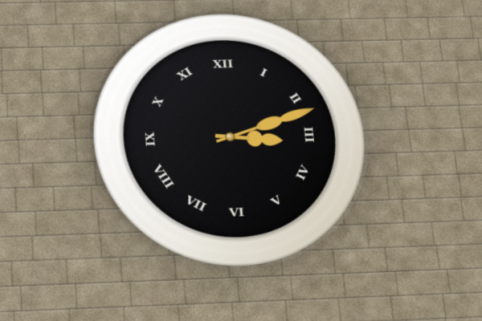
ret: 3:12
